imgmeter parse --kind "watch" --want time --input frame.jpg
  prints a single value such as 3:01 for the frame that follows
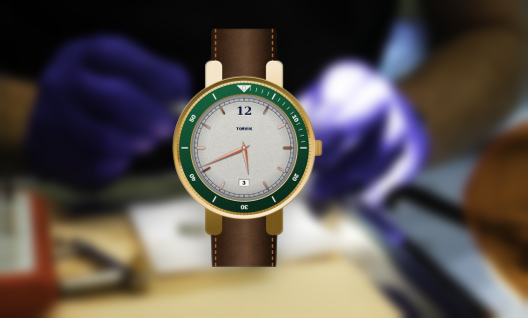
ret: 5:41
